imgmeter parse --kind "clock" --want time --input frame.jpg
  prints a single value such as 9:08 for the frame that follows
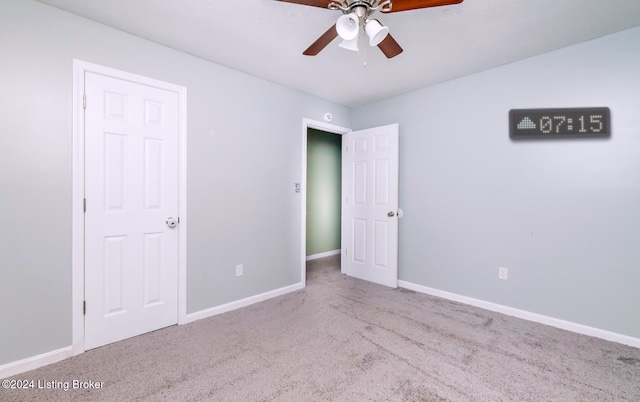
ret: 7:15
